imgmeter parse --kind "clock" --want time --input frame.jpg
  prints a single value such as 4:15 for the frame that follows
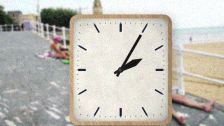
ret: 2:05
